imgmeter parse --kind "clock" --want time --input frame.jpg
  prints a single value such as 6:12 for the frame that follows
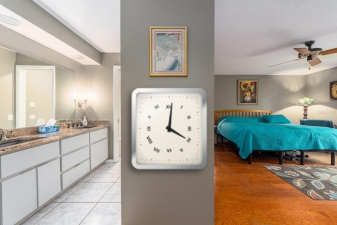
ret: 4:01
